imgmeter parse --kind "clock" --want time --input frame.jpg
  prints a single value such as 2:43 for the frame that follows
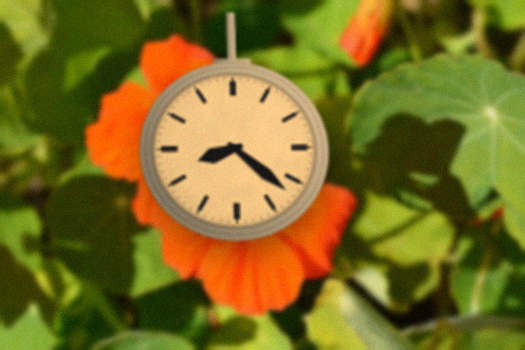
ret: 8:22
